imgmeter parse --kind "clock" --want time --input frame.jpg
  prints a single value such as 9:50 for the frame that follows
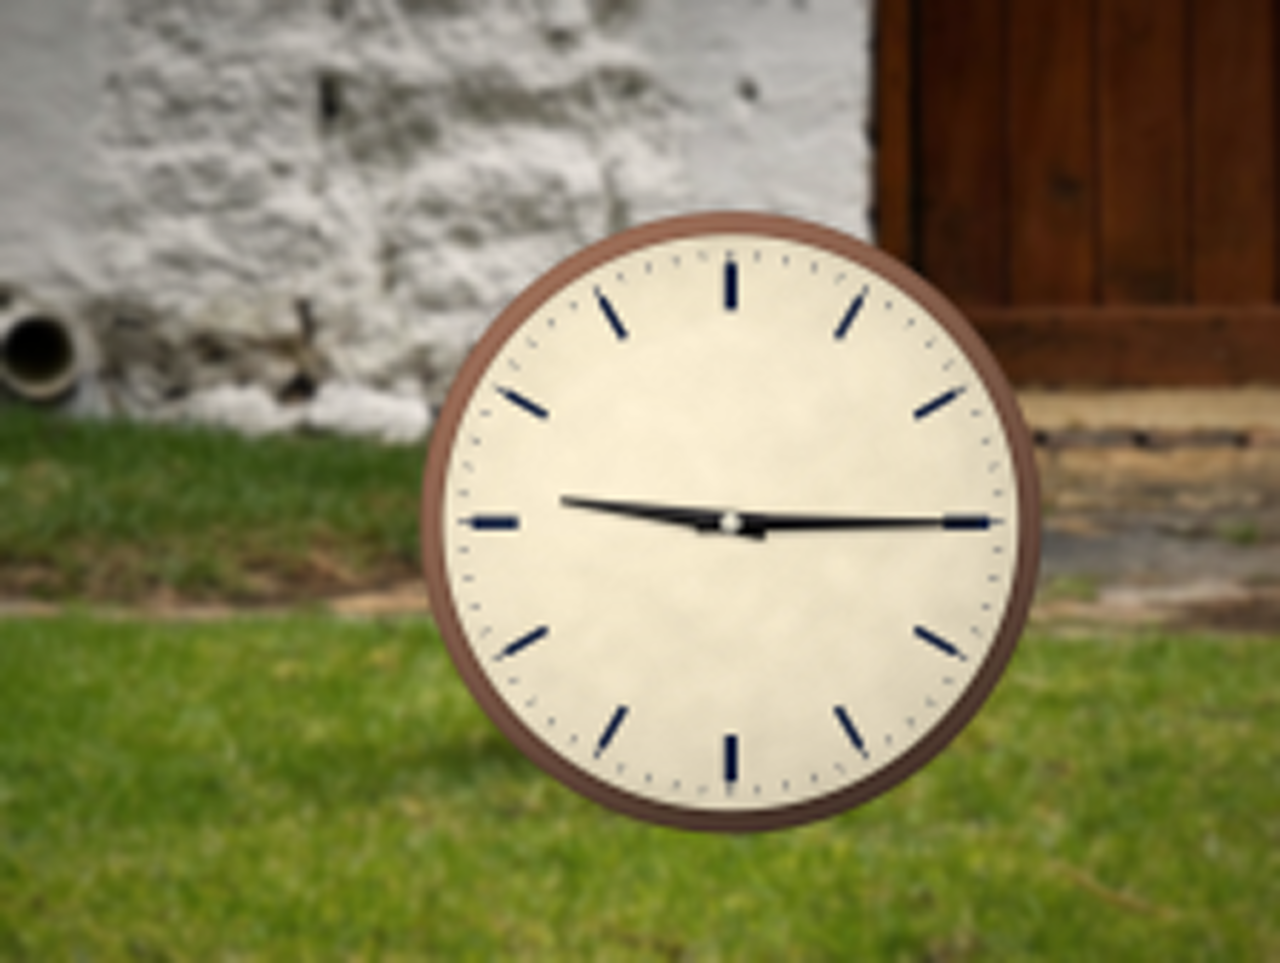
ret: 9:15
